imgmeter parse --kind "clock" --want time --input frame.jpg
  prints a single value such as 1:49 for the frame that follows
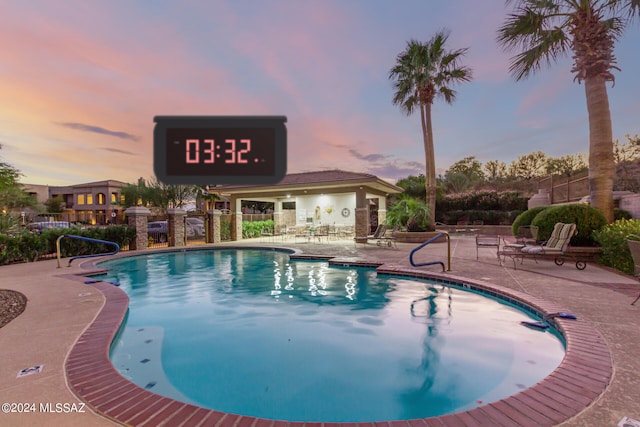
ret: 3:32
